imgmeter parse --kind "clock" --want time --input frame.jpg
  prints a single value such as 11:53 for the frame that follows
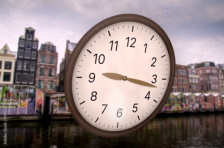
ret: 9:17
